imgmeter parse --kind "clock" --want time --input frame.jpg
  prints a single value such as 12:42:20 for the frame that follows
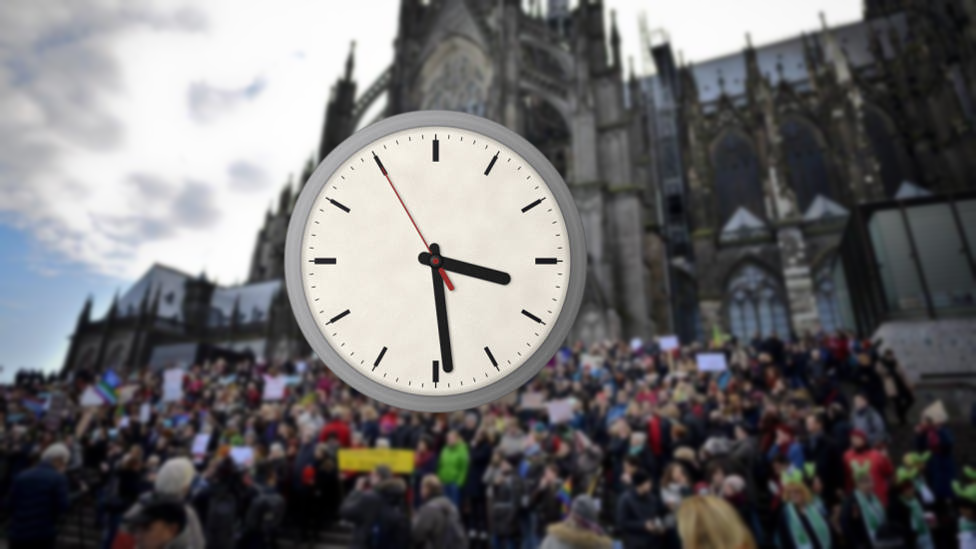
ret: 3:28:55
